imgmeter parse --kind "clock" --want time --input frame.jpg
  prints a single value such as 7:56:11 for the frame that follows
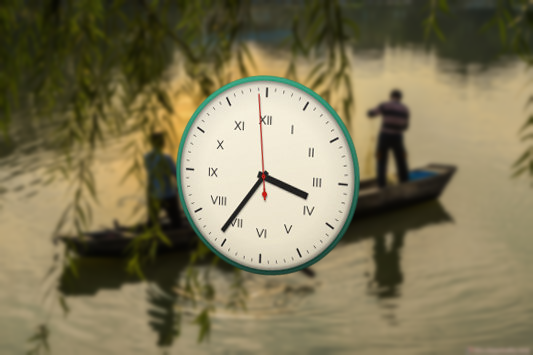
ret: 3:35:59
